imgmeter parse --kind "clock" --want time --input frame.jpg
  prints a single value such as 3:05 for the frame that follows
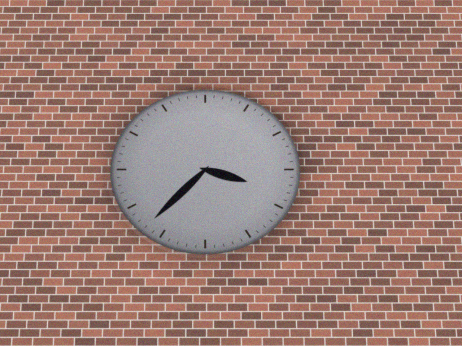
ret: 3:37
